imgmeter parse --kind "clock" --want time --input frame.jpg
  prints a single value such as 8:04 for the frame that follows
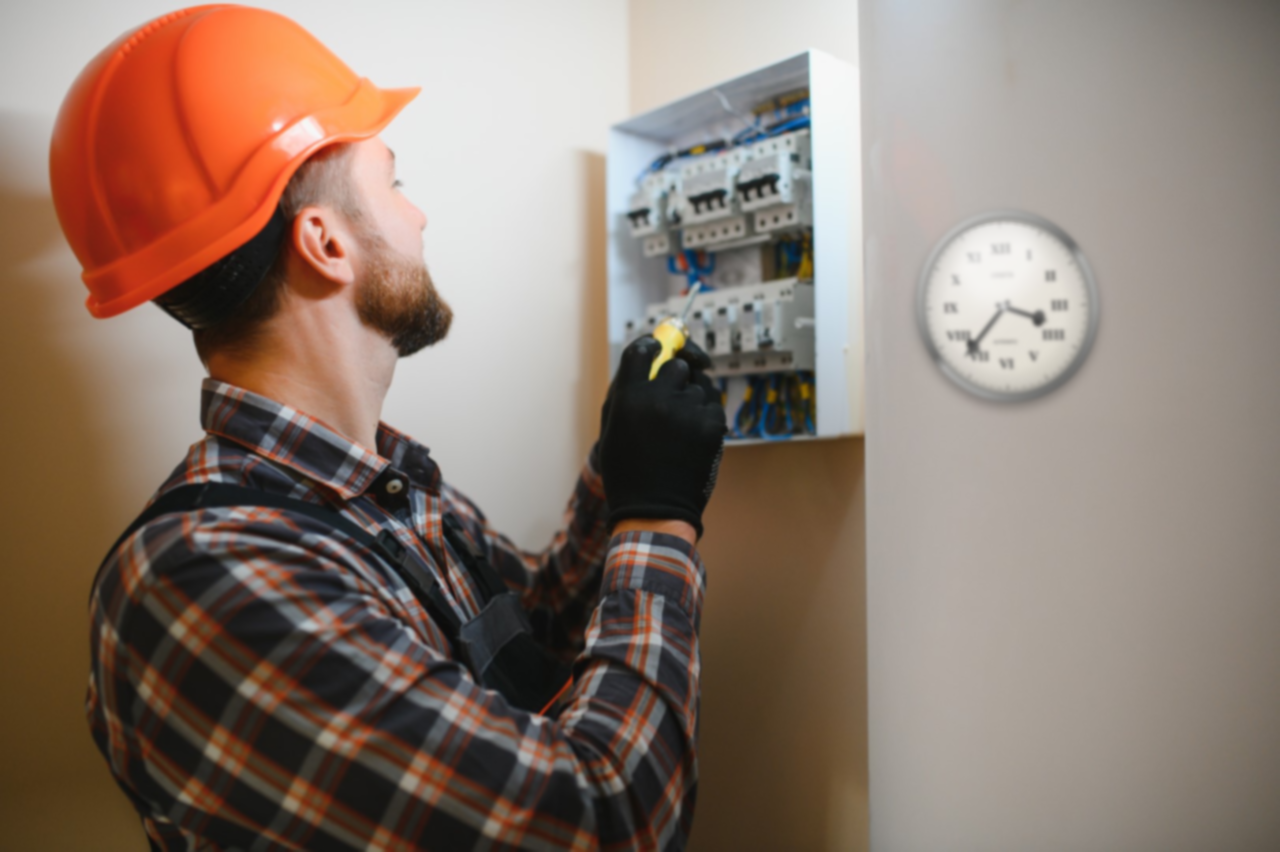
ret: 3:37
